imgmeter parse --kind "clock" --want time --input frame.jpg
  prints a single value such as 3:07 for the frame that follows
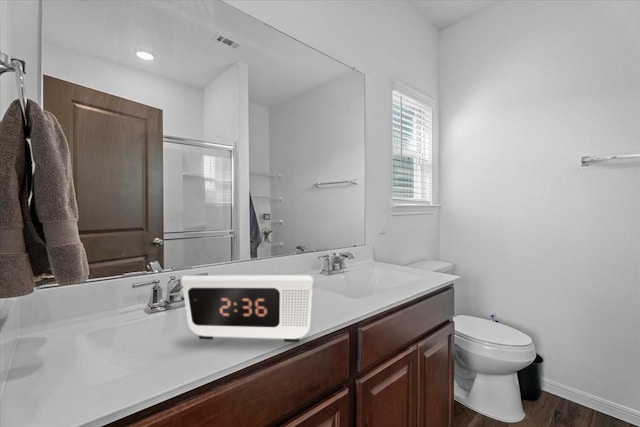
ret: 2:36
